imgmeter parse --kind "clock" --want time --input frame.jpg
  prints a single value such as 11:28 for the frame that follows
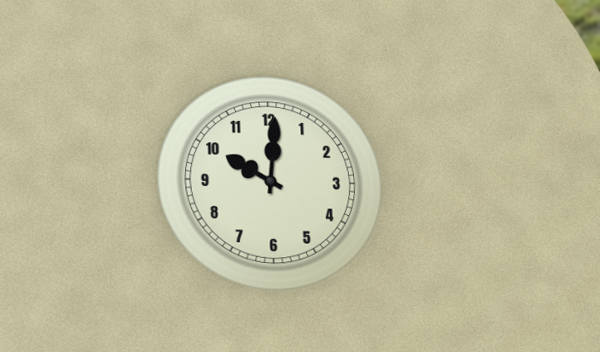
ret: 10:01
